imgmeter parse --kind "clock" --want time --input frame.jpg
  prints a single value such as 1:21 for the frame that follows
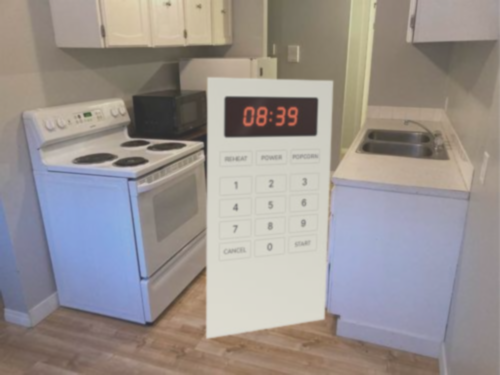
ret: 8:39
